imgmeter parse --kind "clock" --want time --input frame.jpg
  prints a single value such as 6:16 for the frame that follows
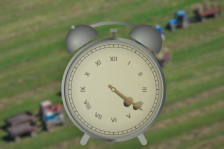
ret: 4:21
